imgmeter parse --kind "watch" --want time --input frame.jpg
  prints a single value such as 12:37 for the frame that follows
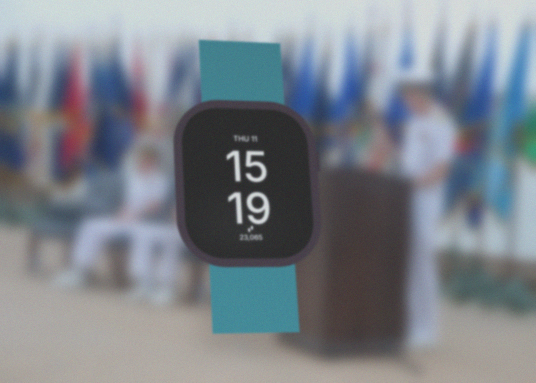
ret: 15:19
